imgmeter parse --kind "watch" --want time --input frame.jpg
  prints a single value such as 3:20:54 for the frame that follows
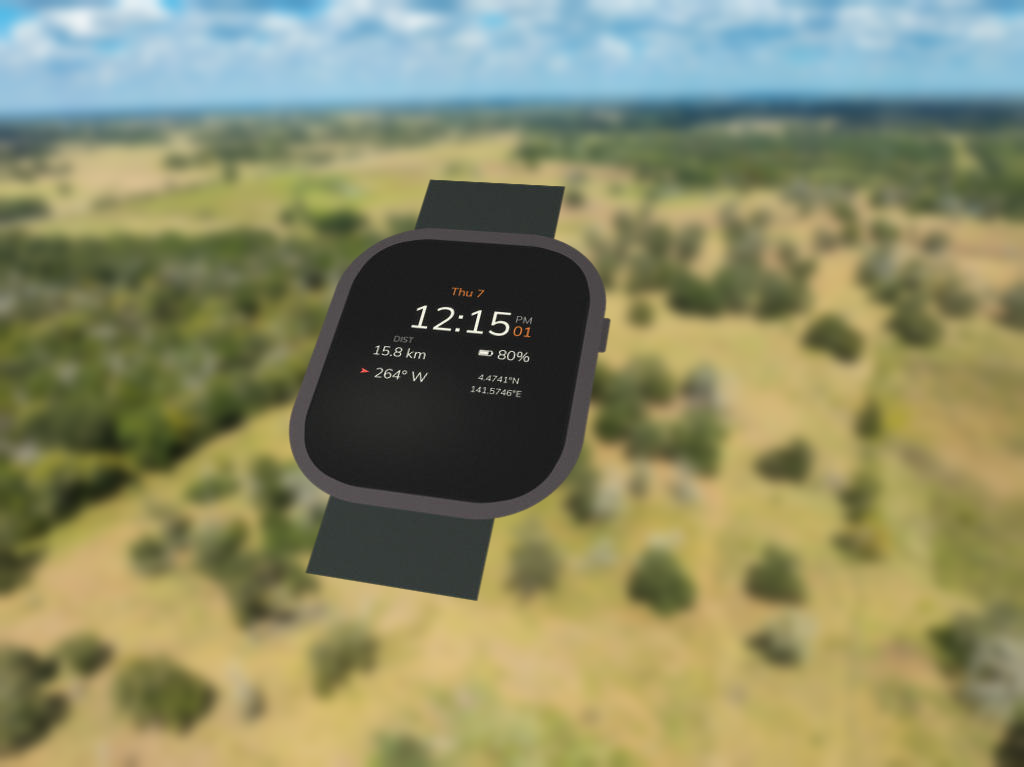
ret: 12:15:01
